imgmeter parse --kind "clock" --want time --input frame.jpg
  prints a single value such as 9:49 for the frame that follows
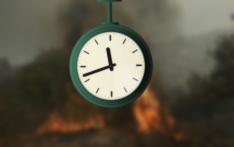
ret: 11:42
